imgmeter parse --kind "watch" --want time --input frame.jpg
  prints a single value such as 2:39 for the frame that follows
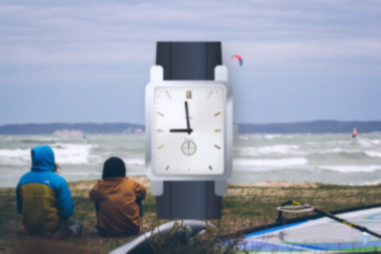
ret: 8:59
